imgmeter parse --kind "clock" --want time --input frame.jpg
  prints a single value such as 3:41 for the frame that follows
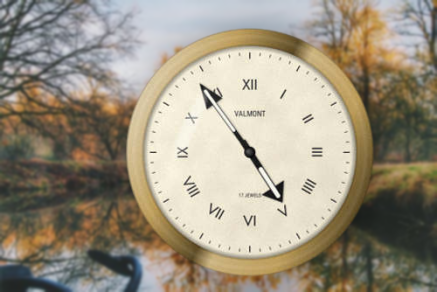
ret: 4:54
